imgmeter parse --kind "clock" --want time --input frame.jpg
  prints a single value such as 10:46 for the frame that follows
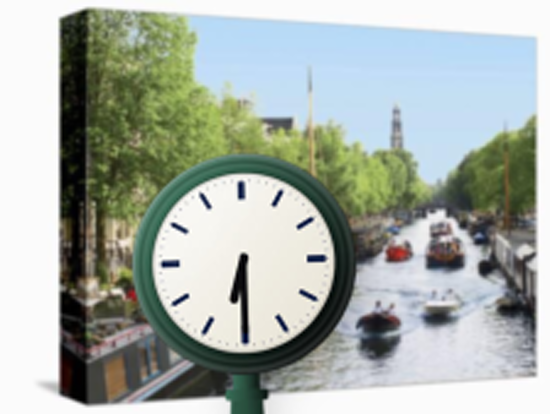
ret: 6:30
